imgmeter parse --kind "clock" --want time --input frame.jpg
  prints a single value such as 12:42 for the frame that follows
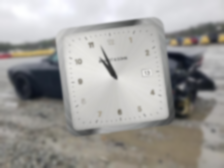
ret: 10:57
